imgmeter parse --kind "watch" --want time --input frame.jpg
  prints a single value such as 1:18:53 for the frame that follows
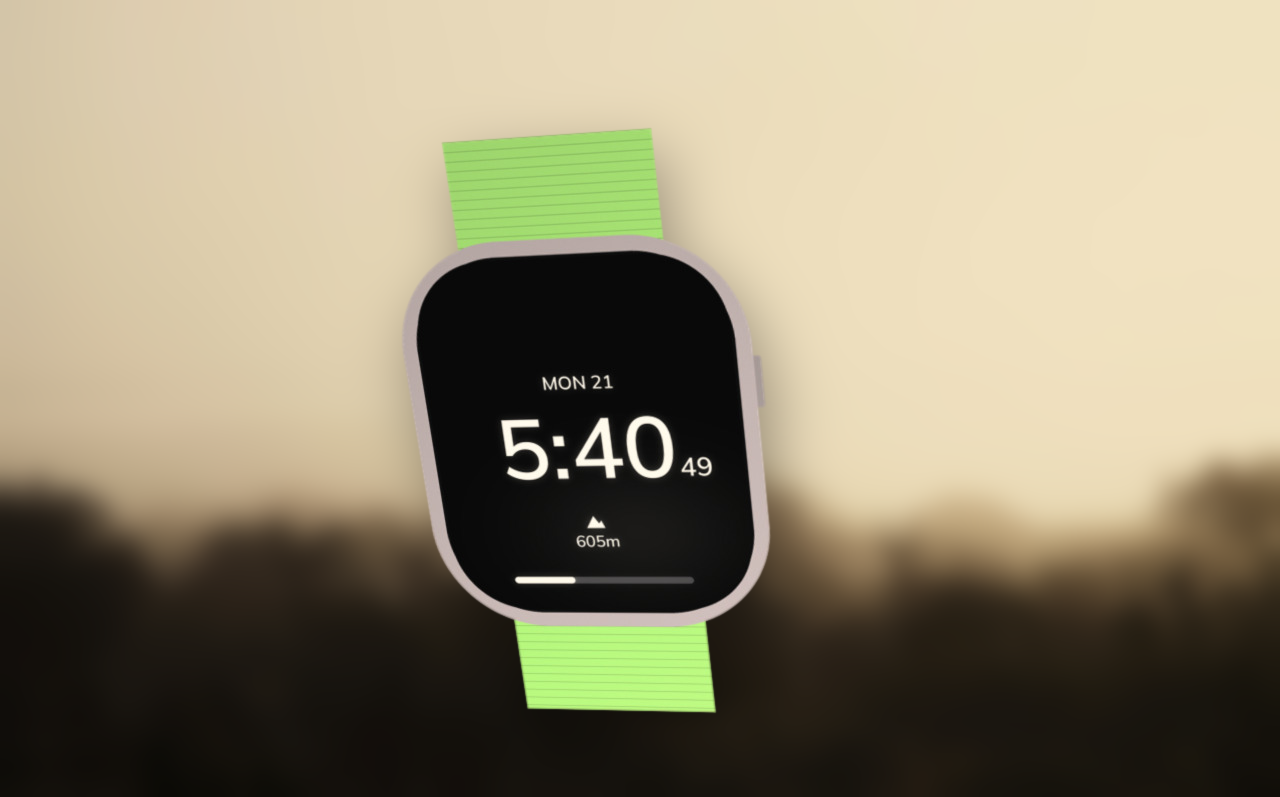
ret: 5:40:49
